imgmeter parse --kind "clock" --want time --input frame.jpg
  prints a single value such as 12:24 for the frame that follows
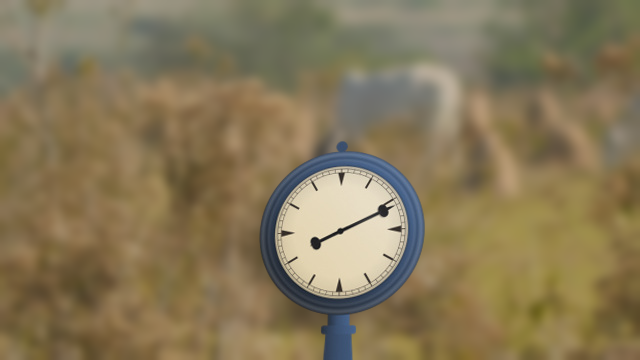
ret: 8:11
